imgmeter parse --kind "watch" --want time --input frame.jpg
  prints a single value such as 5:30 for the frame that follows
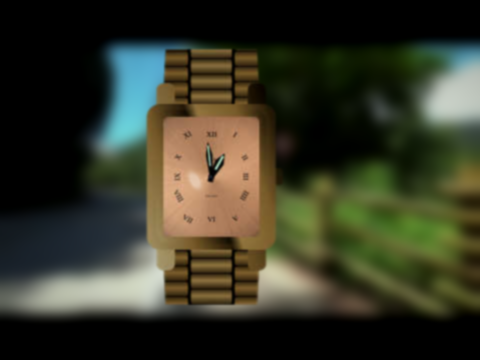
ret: 12:59
